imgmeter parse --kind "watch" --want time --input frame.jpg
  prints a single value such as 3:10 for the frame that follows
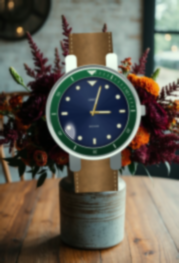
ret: 3:03
